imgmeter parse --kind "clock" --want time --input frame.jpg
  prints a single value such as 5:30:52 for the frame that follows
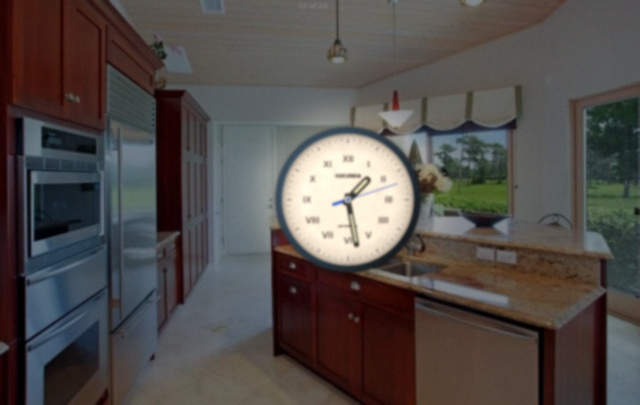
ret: 1:28:12
